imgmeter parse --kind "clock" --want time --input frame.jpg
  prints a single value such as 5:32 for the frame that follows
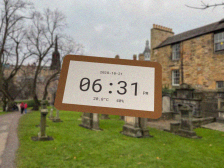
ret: 6:31
